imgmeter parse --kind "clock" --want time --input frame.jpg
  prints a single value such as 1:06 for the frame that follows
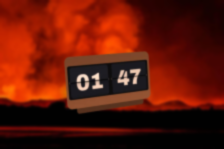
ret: 1:47
